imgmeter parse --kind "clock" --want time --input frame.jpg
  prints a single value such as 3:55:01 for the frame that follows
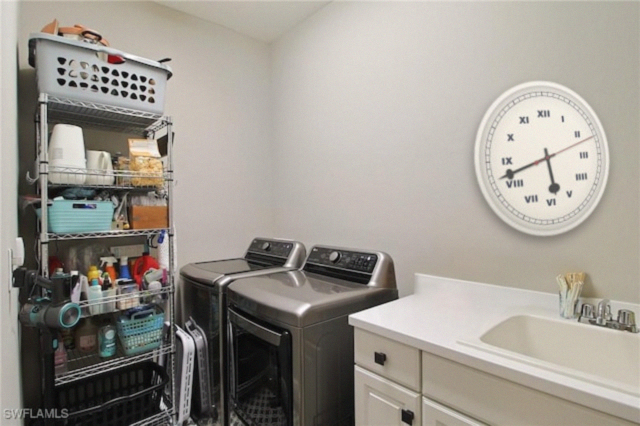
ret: 5:42:12
